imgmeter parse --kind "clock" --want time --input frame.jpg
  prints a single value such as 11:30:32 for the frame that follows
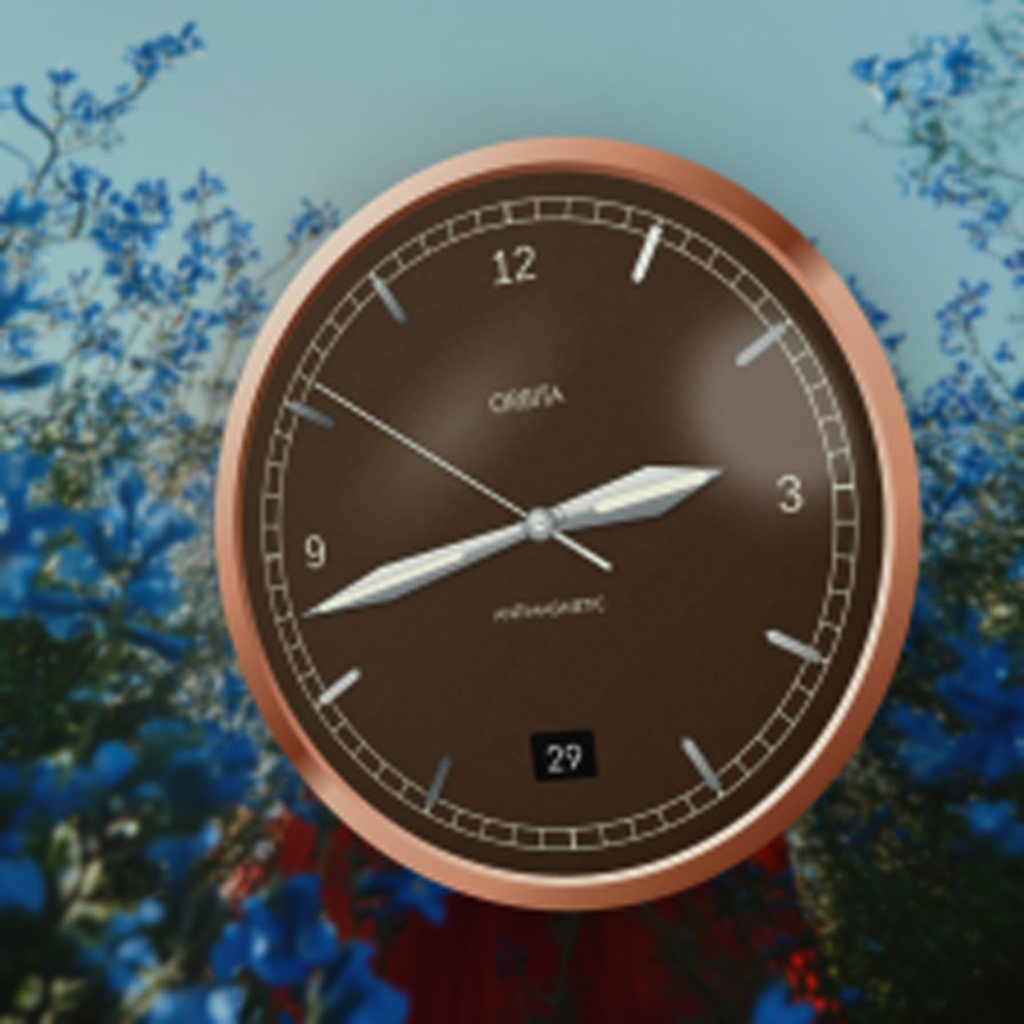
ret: 2:42:51
